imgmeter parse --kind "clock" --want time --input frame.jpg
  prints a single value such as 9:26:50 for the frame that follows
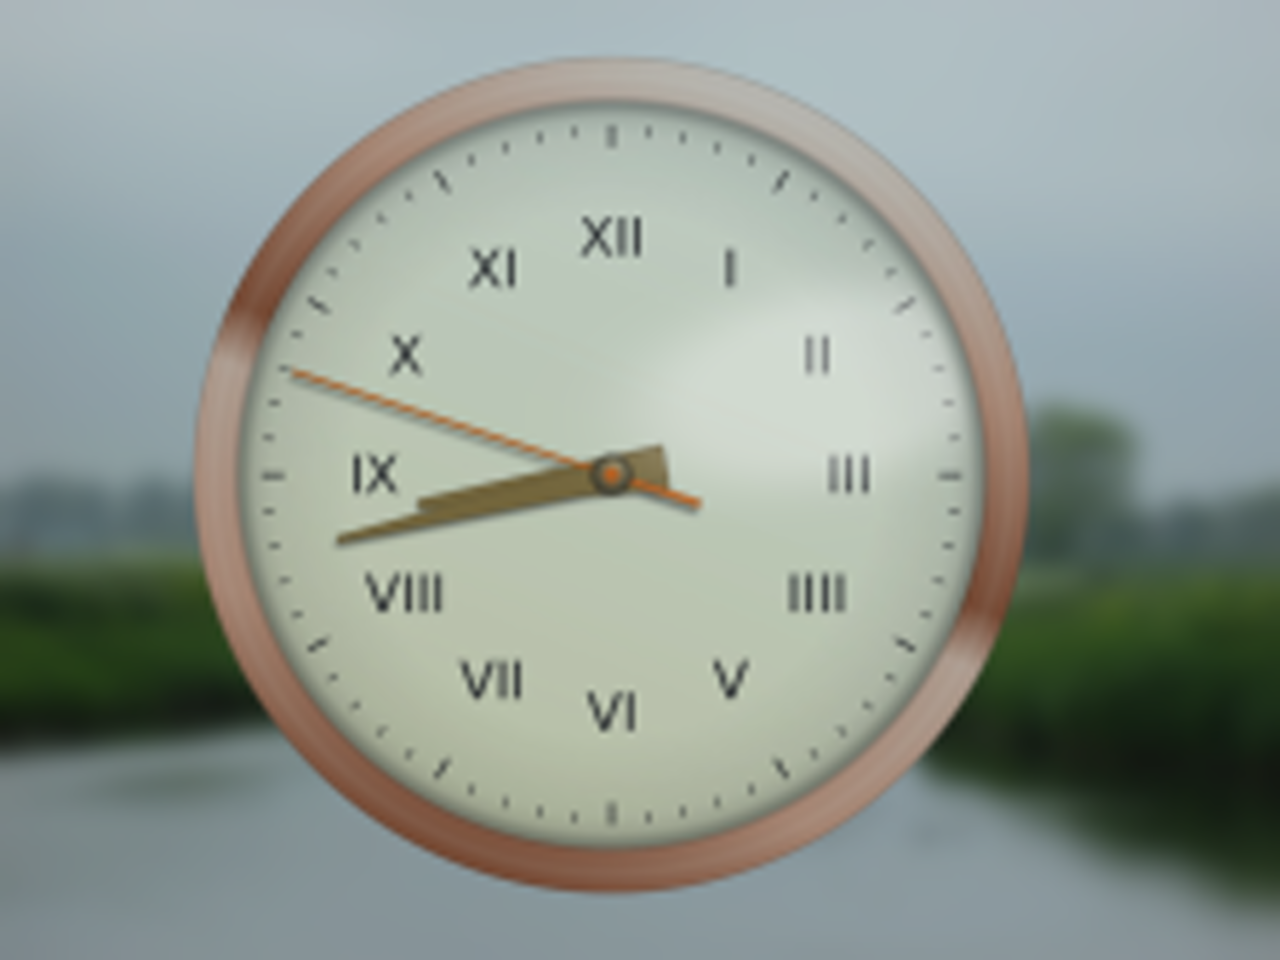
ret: 8:42:48
